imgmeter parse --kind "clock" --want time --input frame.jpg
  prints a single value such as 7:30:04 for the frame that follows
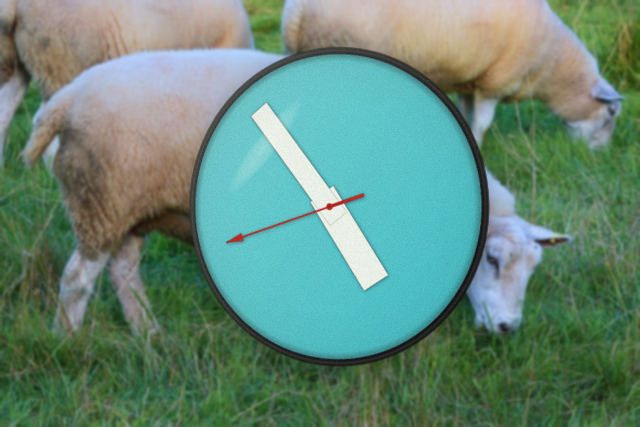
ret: 4:53:42
